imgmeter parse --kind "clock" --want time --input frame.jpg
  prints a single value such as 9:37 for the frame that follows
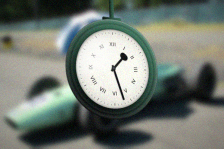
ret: 1:27
